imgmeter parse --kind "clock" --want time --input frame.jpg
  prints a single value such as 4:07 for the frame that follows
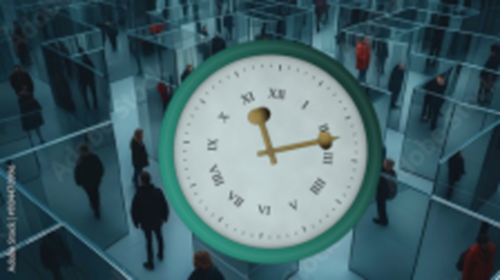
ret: 11:12
